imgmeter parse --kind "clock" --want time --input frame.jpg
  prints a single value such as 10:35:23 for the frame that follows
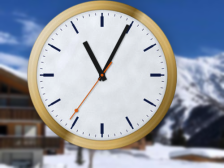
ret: 11:04:36
